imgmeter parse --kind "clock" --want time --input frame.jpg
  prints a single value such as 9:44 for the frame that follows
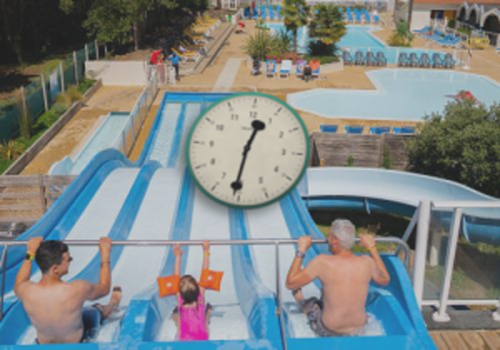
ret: 12:31
